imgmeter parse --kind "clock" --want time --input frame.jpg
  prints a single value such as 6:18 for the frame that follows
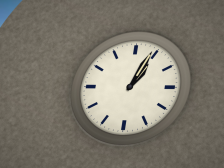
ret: 1:04
